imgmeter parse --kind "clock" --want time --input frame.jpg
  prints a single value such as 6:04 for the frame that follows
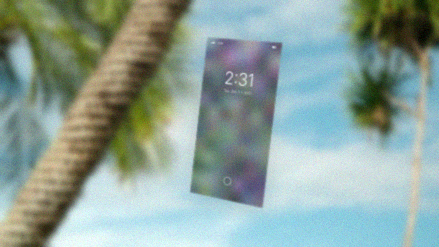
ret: 2:31
